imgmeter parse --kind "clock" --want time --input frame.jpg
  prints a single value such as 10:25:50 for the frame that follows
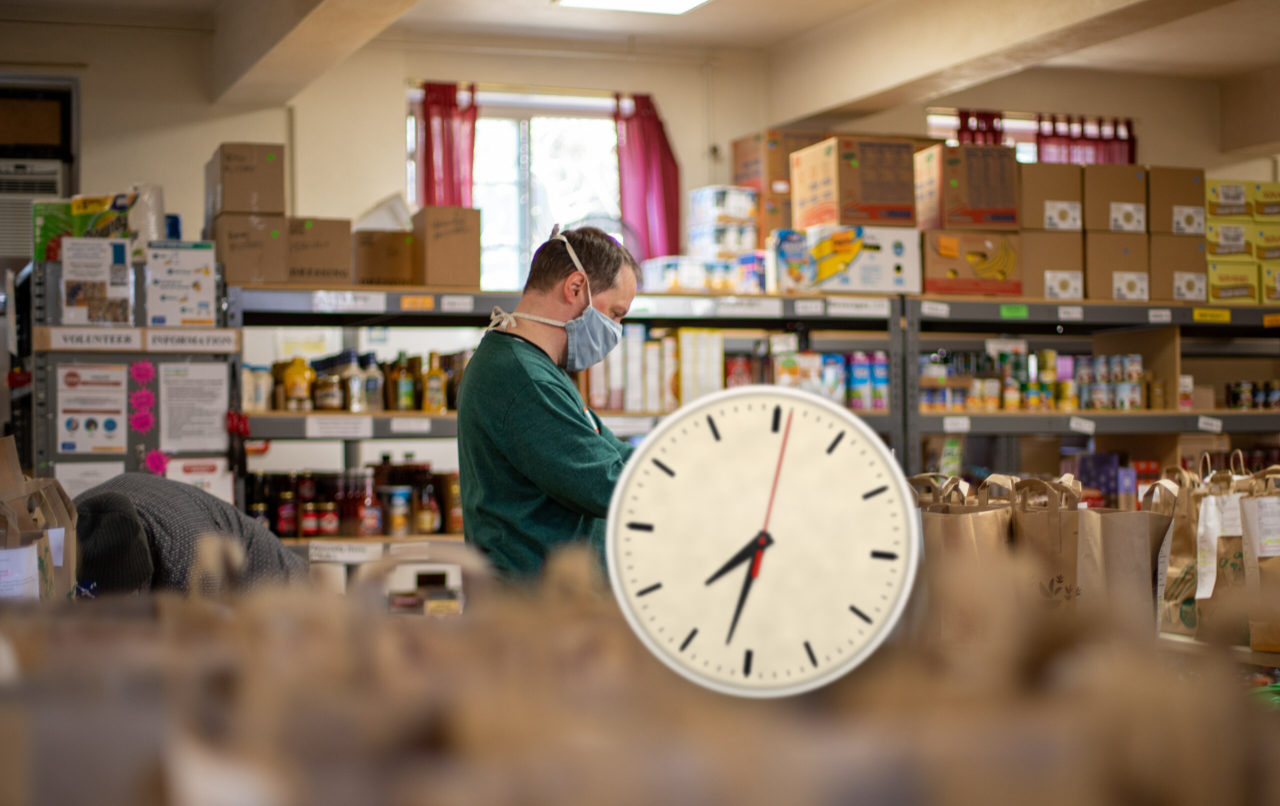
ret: 7:32:01
